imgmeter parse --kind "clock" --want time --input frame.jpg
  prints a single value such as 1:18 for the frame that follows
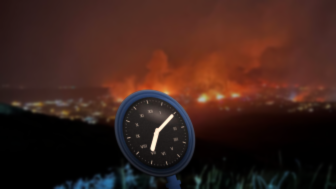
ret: 7:10
